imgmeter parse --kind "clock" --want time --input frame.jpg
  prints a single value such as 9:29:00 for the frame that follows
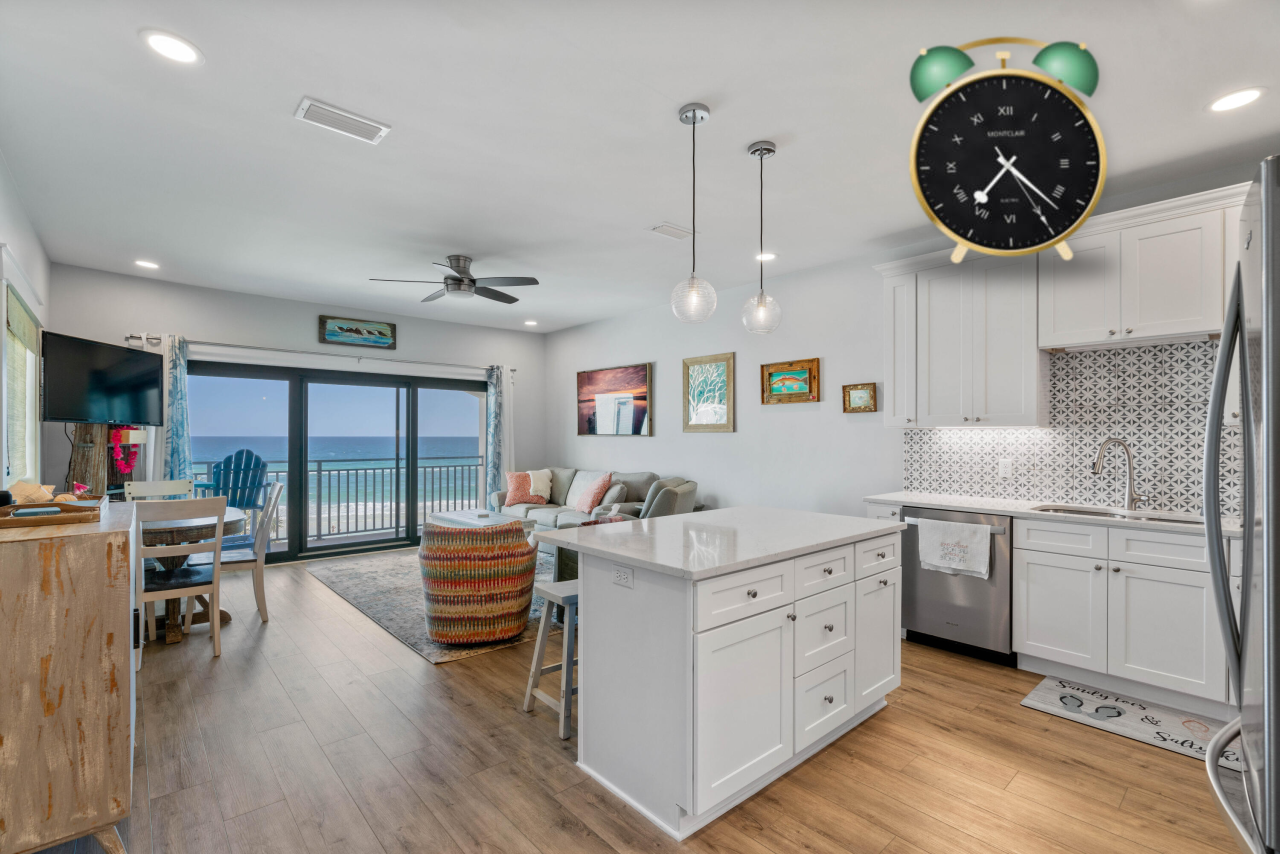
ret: 7:22:25
